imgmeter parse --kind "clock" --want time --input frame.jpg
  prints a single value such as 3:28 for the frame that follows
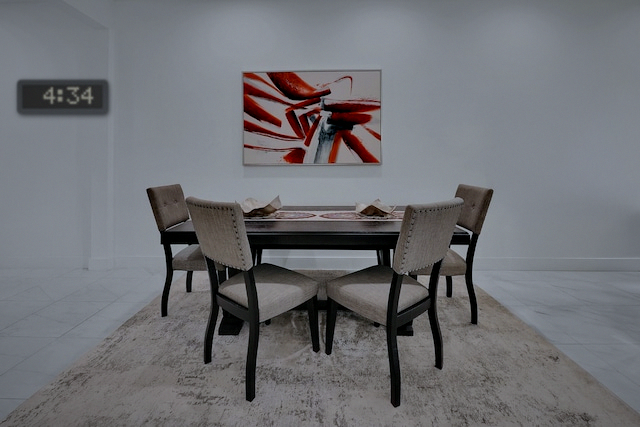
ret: 4:34
